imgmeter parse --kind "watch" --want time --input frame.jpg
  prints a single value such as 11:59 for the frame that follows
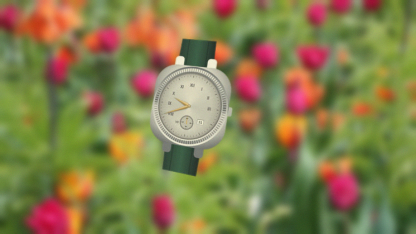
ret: 9:41
